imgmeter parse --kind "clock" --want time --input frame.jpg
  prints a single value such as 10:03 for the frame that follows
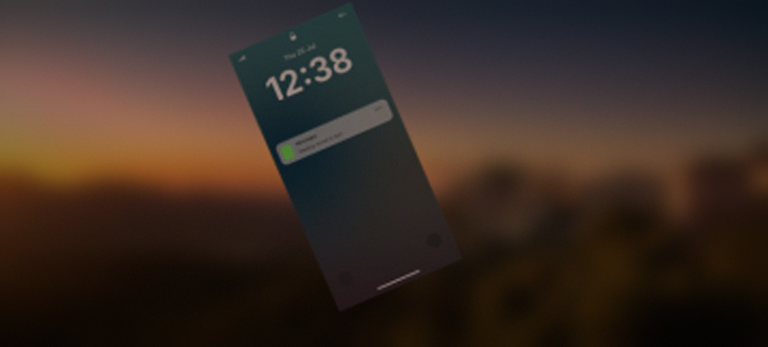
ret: 12:38
